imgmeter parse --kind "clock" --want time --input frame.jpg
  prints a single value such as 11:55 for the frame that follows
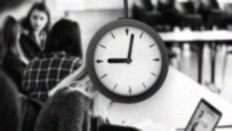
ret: 9:02
